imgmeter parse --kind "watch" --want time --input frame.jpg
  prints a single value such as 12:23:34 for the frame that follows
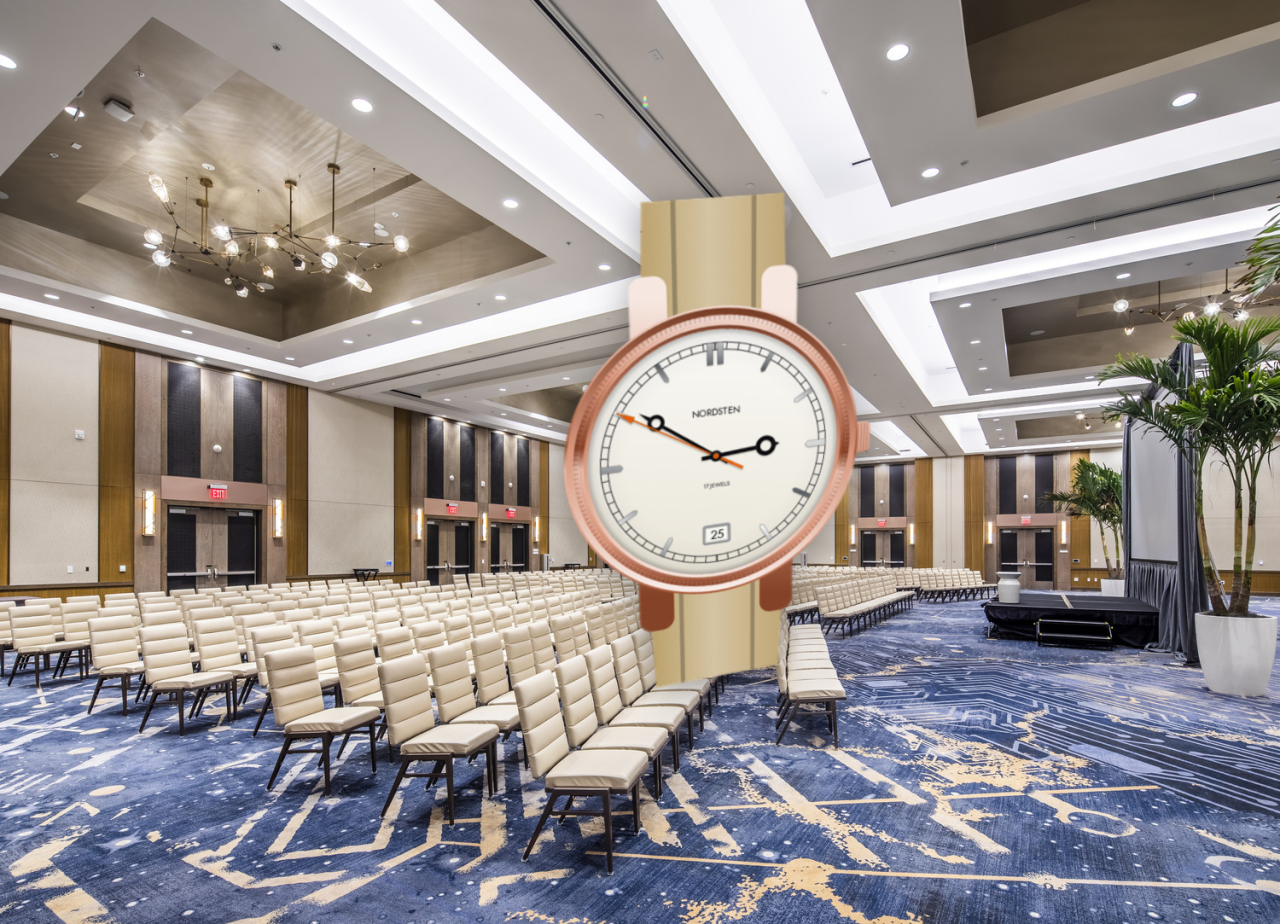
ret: 2:50:50
